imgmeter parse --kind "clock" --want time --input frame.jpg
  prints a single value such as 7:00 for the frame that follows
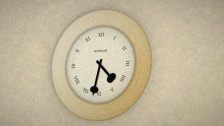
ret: 4:32
